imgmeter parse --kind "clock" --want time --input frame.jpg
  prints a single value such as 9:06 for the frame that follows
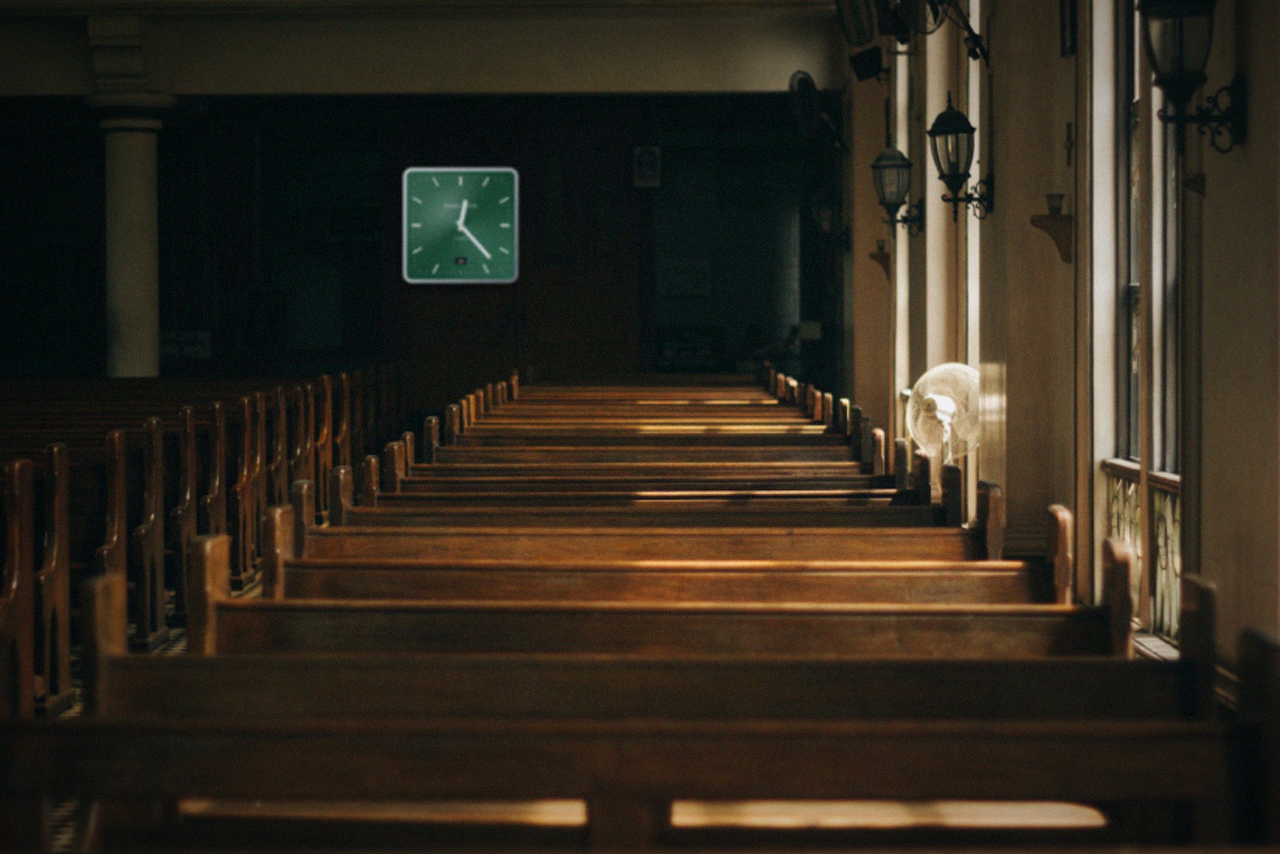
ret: 12:23
